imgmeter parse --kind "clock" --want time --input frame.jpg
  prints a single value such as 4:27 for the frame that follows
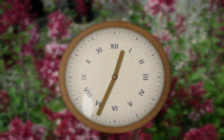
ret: 12:34
